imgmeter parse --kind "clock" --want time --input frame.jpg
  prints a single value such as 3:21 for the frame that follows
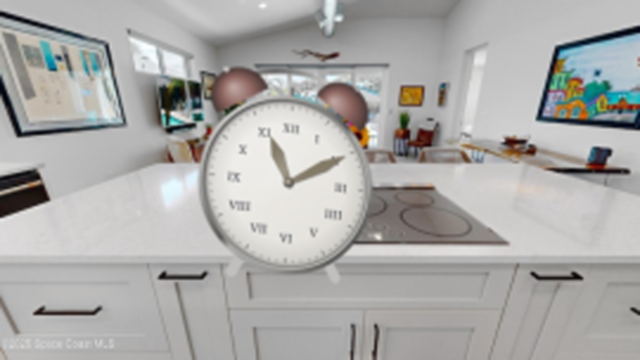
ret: 11:10
